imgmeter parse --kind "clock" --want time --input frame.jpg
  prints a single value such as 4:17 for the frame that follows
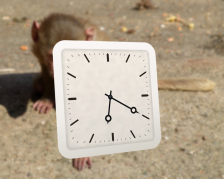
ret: 6:20
